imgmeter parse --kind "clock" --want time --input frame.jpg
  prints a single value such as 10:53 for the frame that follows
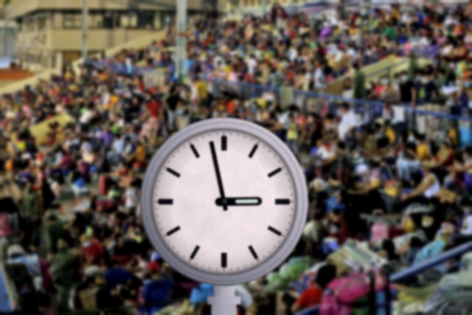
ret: 2:58
